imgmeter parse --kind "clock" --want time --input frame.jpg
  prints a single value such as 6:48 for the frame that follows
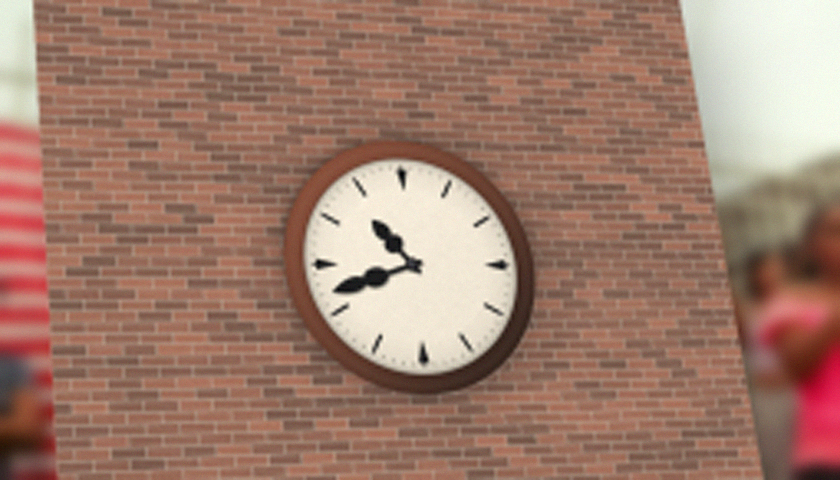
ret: 10:42
